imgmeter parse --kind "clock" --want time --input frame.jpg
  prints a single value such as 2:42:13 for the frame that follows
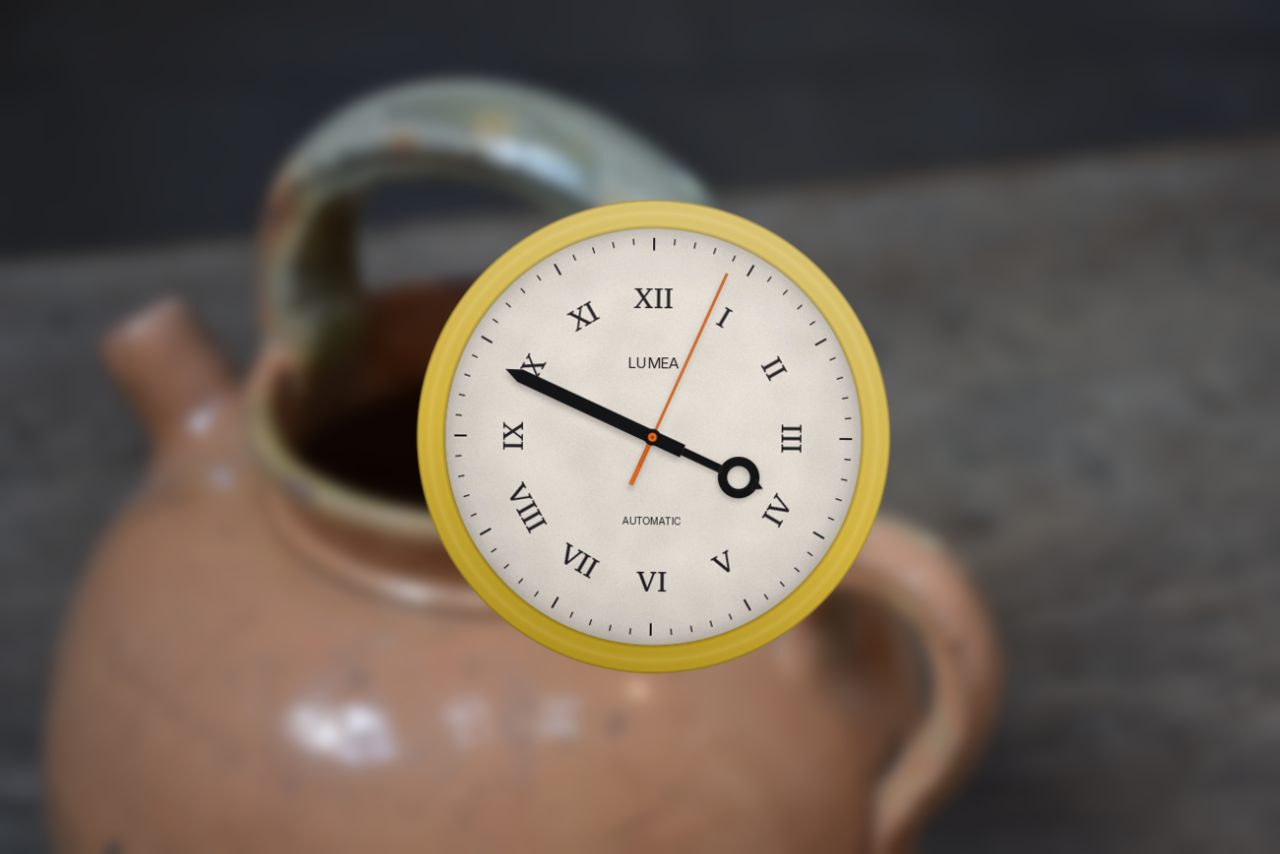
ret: 3:49:04
